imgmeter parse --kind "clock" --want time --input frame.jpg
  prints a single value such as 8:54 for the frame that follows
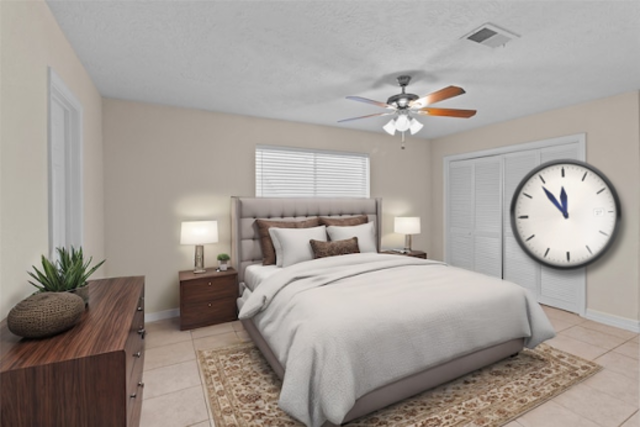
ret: 11:54
